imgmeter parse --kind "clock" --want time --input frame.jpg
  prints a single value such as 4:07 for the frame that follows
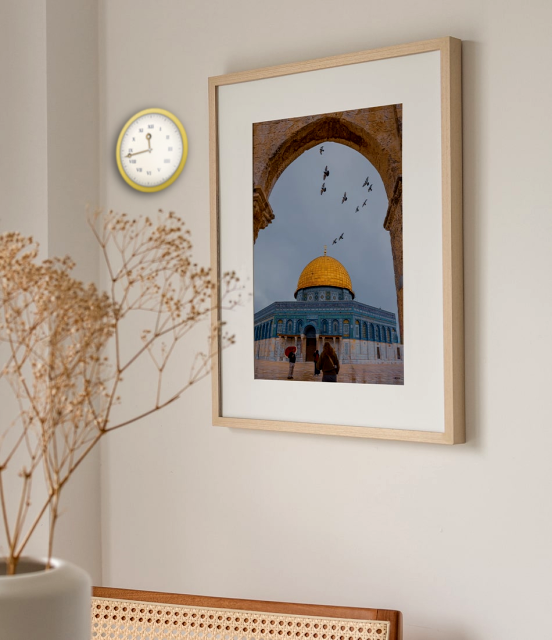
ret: 11:43
